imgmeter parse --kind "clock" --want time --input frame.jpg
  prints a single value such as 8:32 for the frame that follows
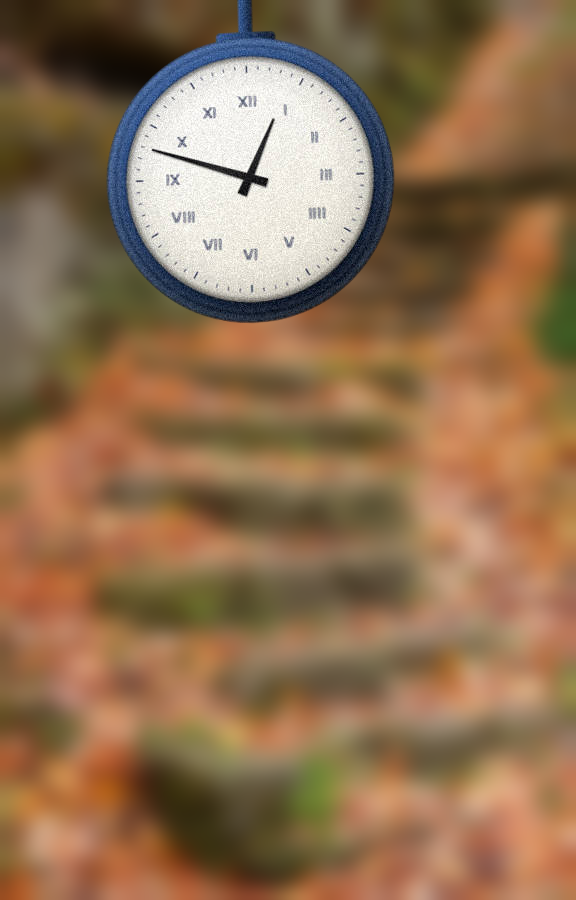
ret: 12:48
